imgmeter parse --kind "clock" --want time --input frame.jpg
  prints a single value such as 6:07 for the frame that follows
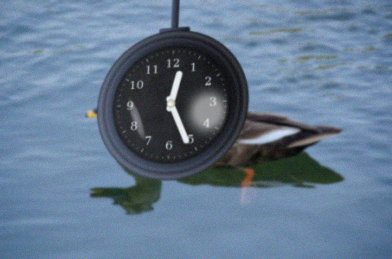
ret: 12:26
